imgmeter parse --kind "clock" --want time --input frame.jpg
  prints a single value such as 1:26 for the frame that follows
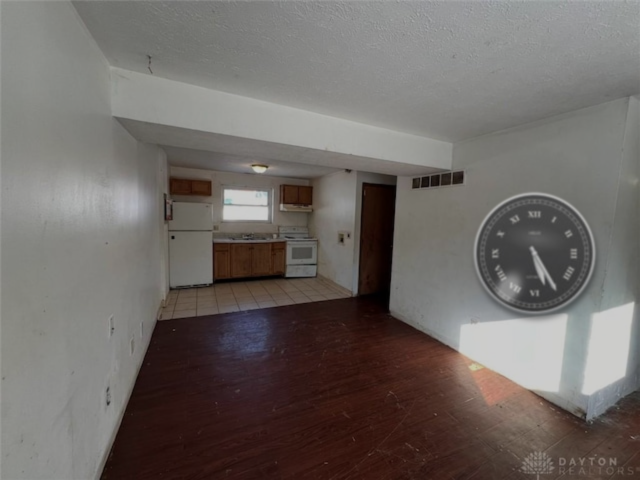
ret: 5:25
